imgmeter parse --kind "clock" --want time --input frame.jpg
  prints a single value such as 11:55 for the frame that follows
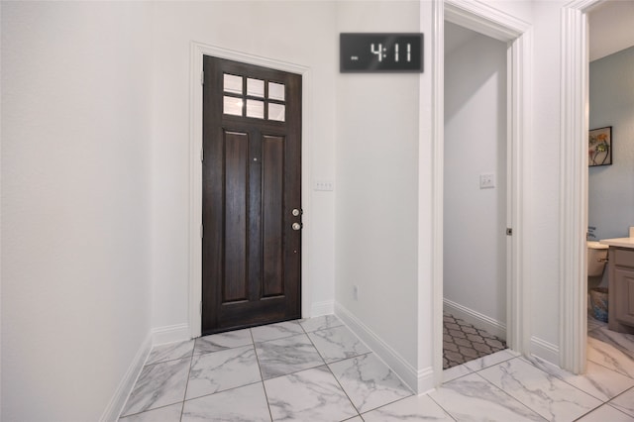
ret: 4:11
